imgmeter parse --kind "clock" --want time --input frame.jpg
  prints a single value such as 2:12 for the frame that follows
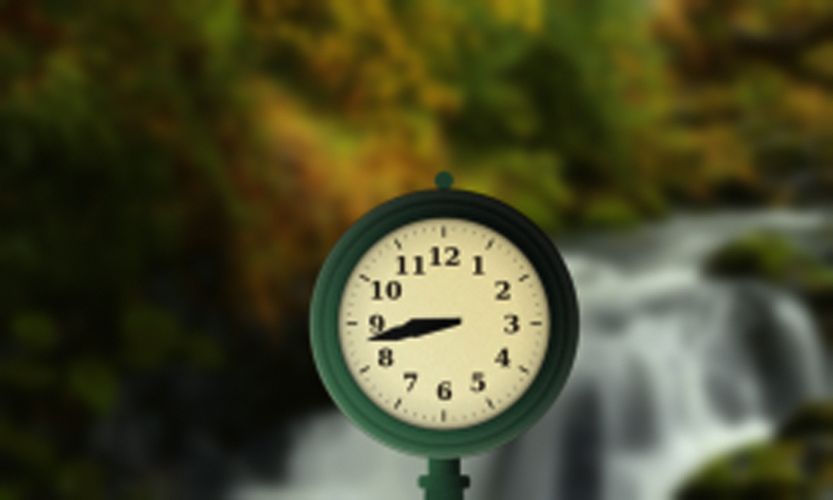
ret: 8:43
